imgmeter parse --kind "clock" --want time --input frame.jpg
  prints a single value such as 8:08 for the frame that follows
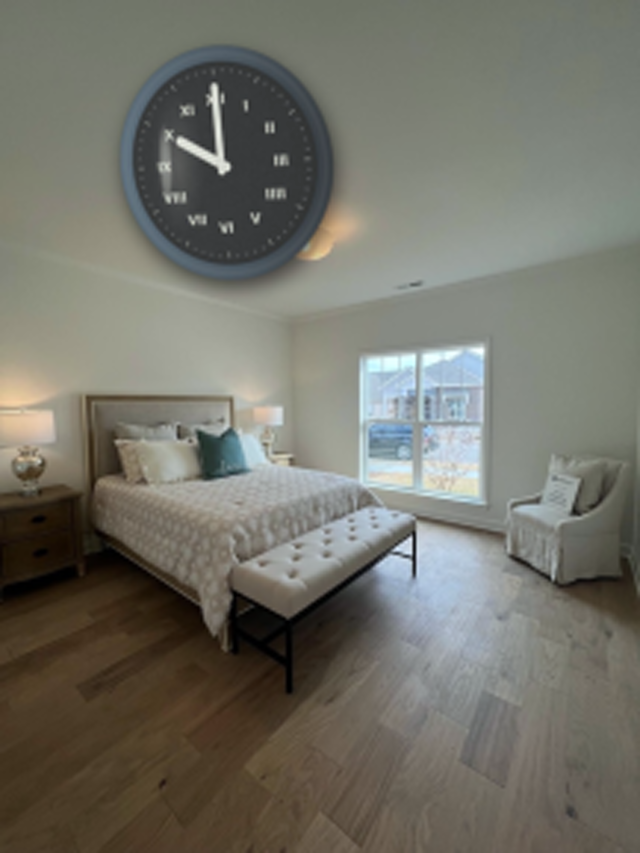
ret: 10:00
